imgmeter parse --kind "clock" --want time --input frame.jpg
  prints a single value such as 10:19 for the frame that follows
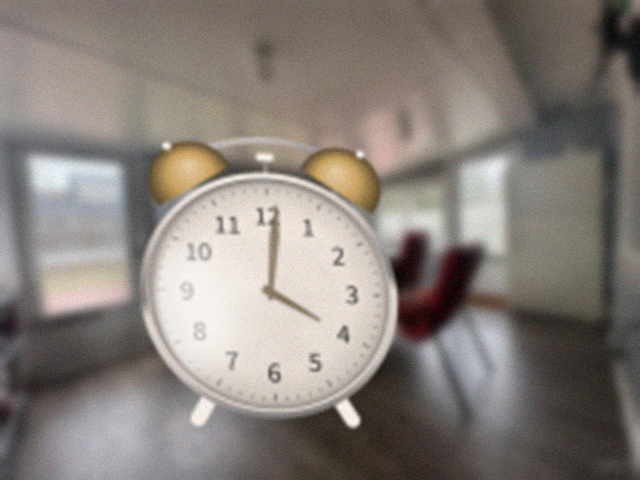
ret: 4:01
